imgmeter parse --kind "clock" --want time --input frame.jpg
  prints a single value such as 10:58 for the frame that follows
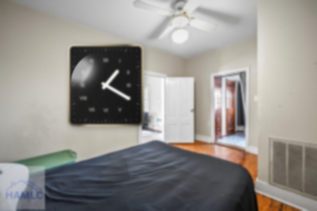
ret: 1:20
